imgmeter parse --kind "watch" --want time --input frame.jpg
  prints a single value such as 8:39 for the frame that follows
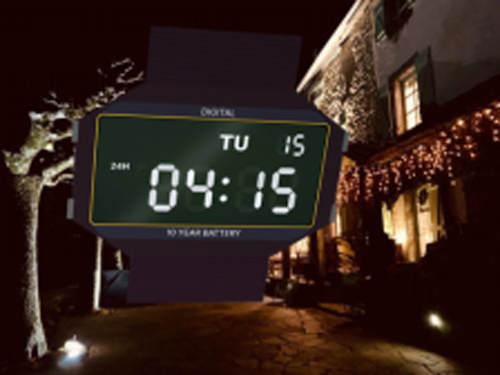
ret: 4:15
